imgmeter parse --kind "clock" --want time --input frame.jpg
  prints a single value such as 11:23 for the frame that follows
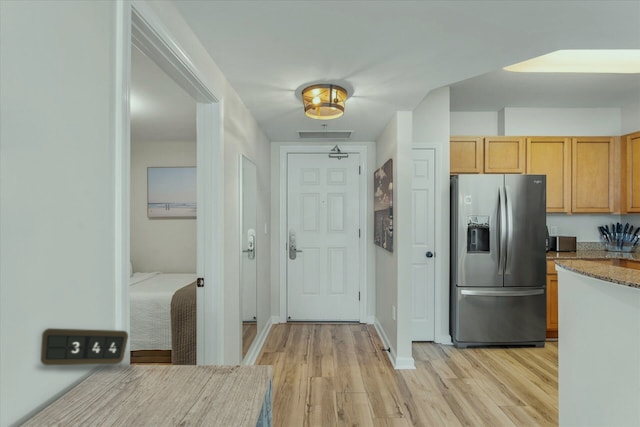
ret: 3:44
